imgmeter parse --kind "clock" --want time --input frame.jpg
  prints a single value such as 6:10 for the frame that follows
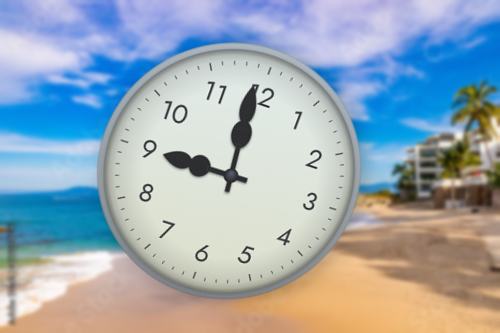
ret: 8:59
